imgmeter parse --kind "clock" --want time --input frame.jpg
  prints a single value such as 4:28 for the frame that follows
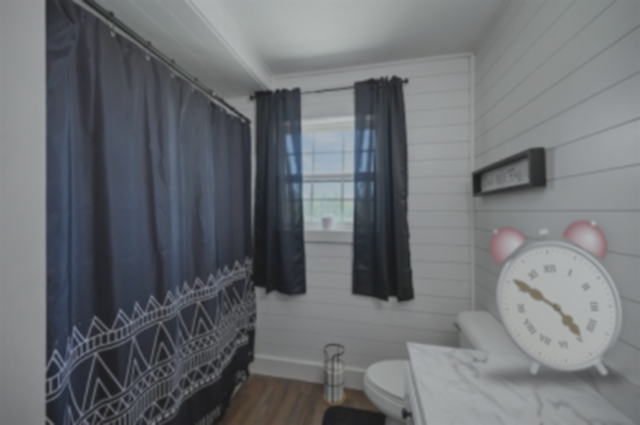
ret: 4:51
